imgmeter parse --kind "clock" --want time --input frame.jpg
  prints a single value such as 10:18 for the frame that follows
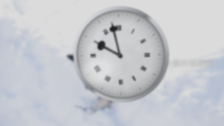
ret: 9:58
